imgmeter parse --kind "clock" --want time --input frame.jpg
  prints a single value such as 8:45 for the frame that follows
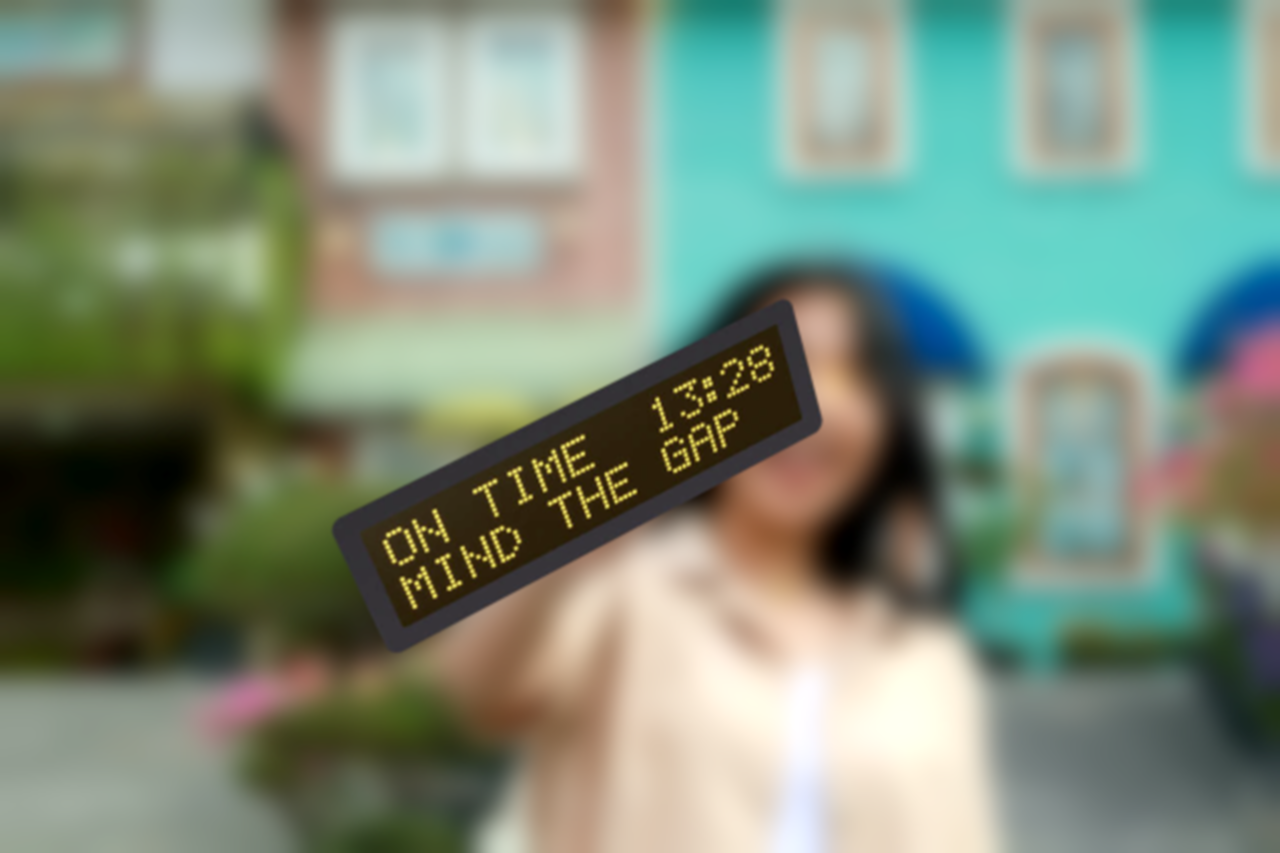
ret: 13:28
